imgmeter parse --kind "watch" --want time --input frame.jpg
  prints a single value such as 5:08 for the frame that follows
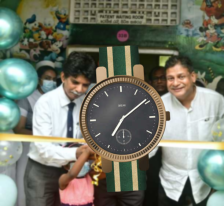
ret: 7:09
